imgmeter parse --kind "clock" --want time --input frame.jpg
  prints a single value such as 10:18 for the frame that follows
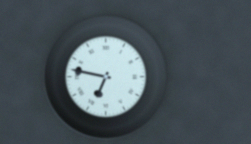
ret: 6:47
